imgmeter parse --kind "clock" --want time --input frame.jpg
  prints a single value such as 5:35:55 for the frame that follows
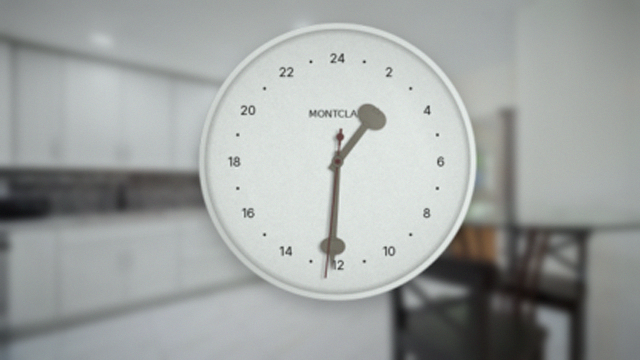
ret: 2:30:31
